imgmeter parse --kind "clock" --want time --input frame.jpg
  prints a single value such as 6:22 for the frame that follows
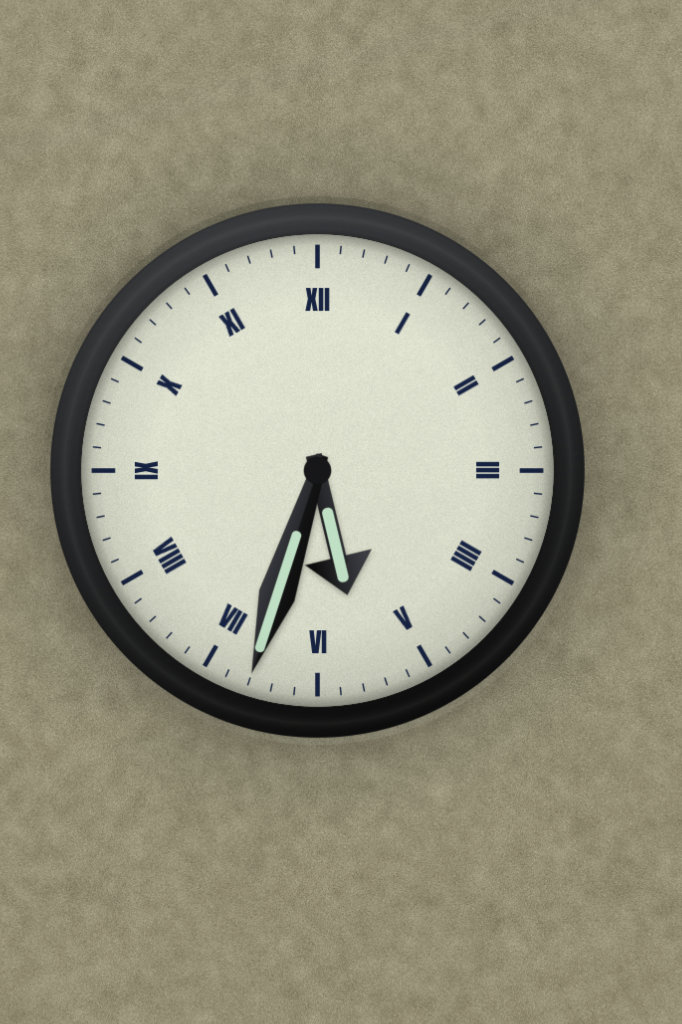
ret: 5:33
